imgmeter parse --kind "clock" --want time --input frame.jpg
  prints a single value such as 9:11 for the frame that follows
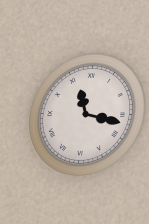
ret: 11:17
